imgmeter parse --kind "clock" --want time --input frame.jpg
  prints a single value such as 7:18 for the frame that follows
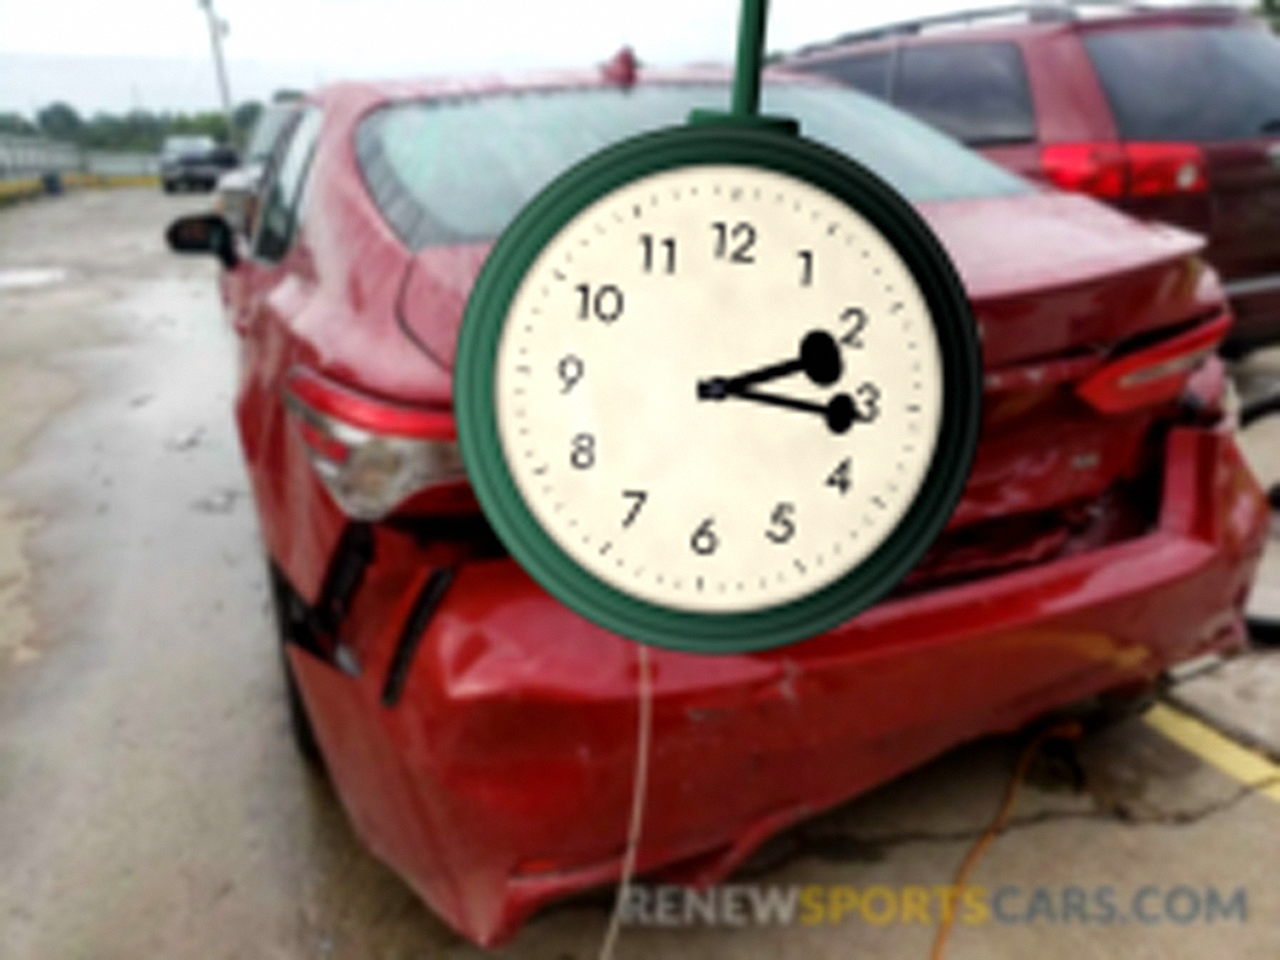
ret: 2:16
